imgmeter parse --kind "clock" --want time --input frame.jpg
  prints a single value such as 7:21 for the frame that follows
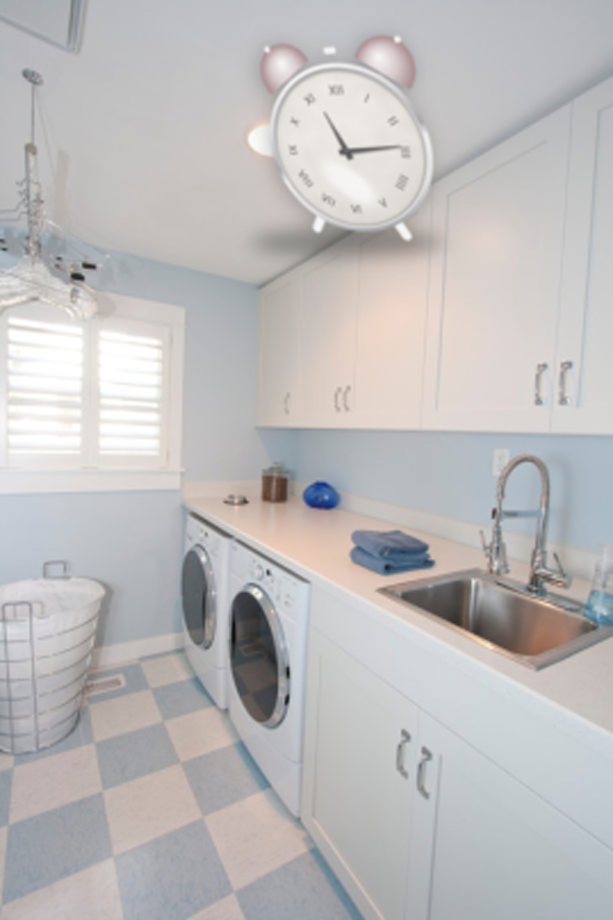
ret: 11:14
